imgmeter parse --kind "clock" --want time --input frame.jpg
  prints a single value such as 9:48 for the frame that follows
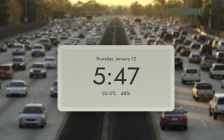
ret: 5:47
